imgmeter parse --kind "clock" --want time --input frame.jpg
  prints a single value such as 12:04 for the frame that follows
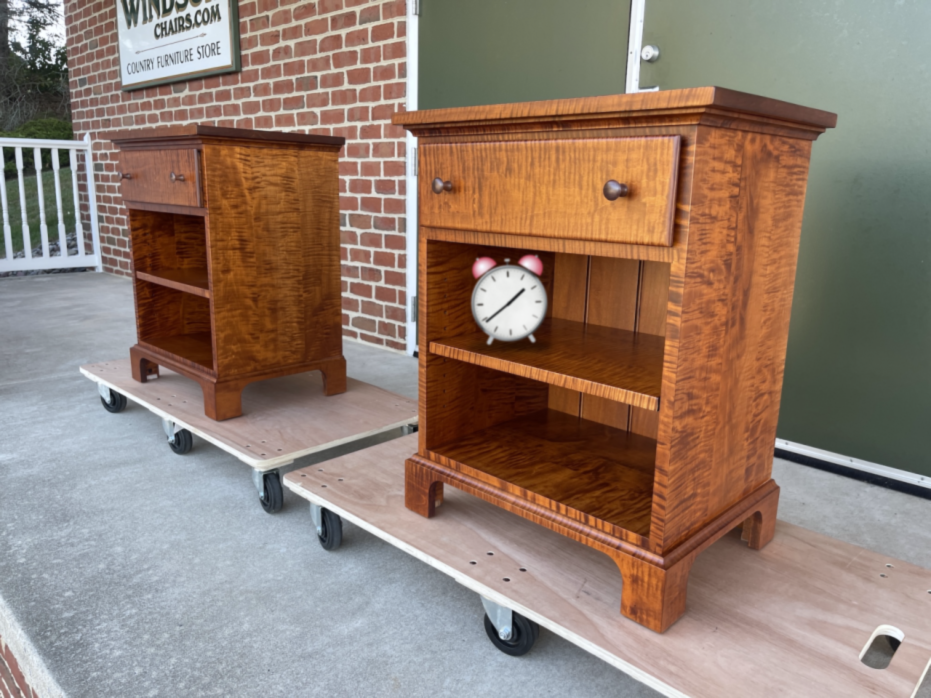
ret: 1:39
